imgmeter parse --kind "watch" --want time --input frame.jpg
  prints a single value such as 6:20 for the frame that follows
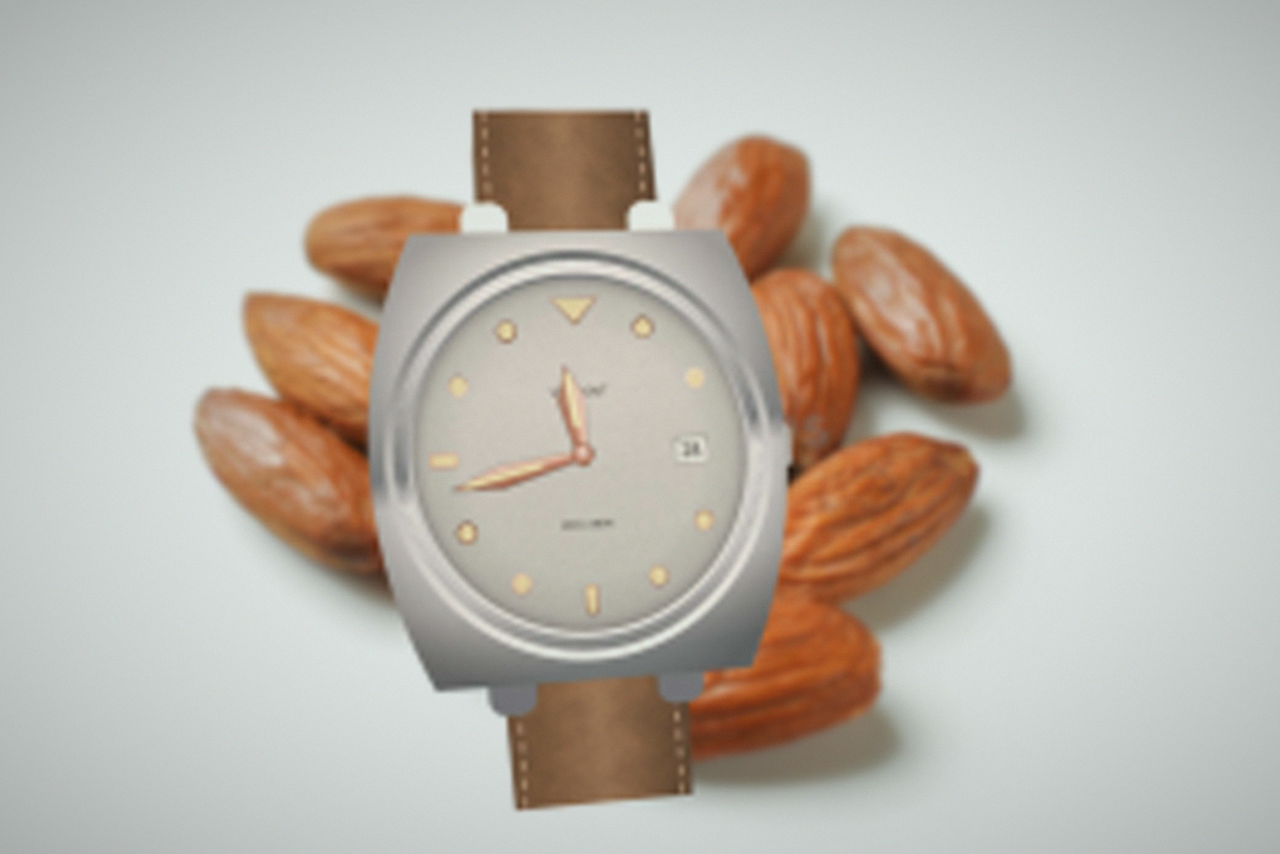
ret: 11:43
